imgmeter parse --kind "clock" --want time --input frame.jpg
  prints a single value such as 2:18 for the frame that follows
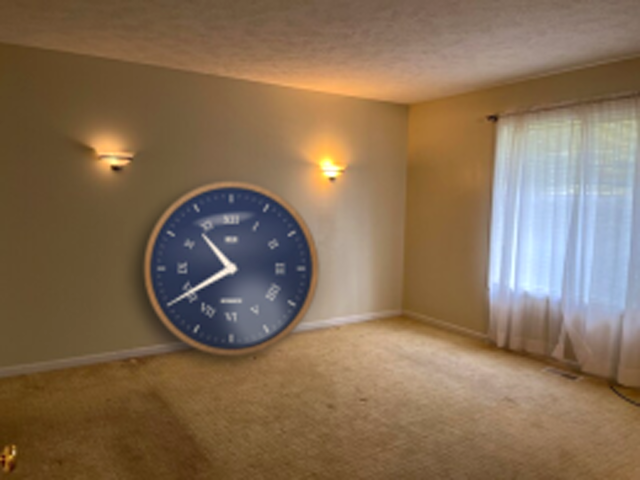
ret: 10:40
